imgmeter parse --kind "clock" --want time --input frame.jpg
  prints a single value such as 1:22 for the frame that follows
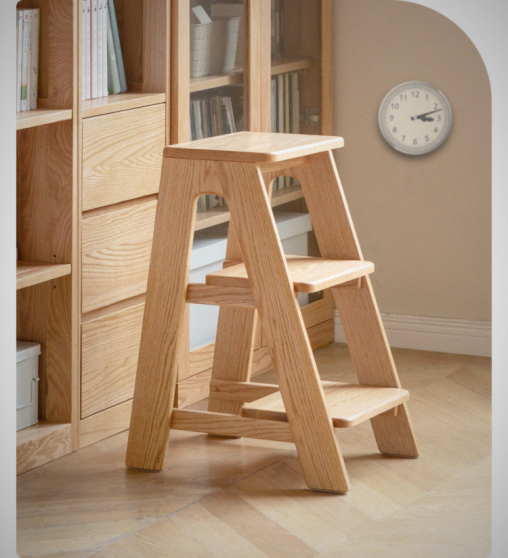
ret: 3:12
